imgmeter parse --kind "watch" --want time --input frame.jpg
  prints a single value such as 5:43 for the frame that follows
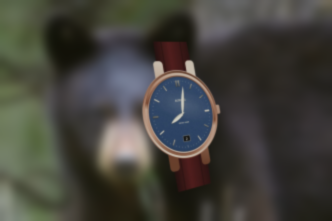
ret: 8:02
